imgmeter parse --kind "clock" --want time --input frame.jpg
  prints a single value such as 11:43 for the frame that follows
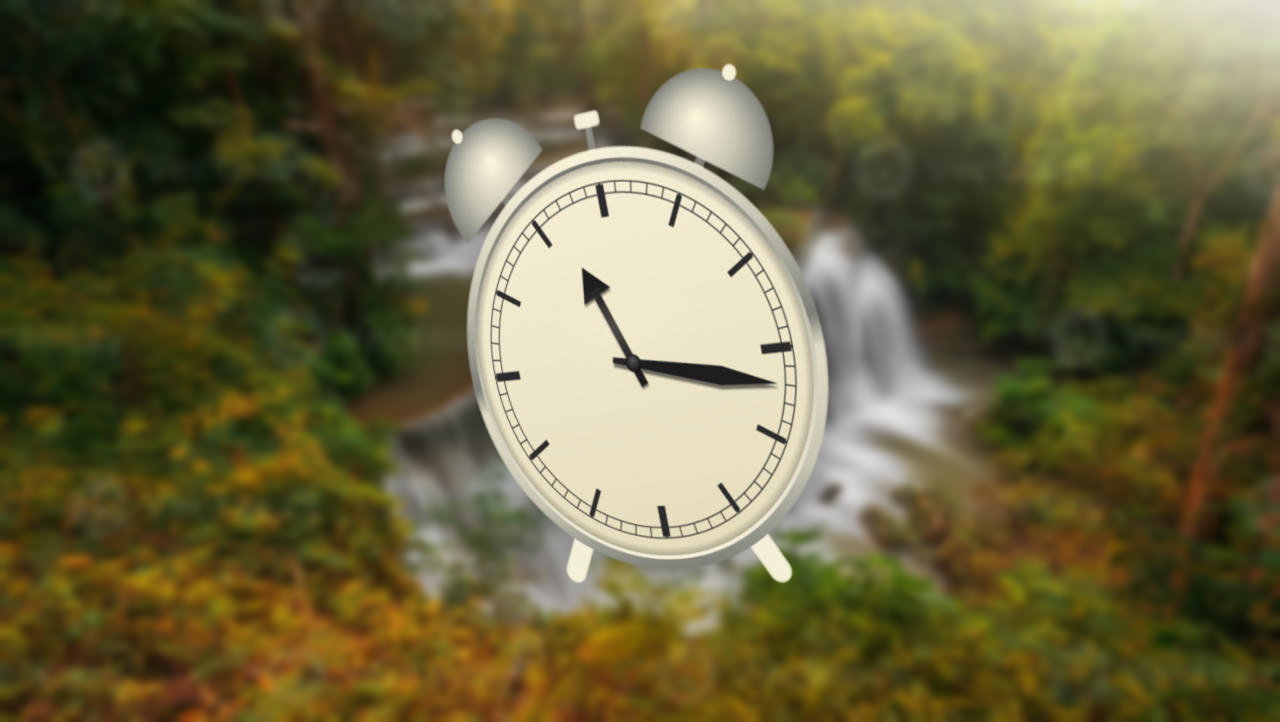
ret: 11:17
